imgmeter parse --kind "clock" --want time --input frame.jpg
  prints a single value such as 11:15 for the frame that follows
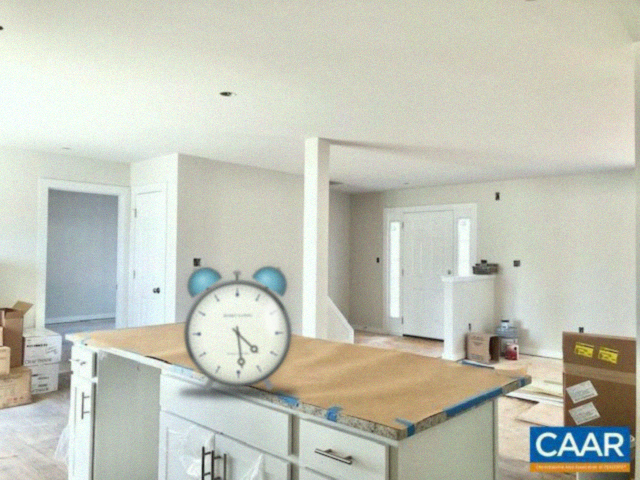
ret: 4:29
